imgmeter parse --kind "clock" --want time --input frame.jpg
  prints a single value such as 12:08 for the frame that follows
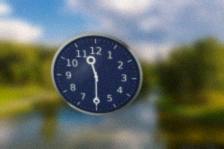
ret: 11:30
